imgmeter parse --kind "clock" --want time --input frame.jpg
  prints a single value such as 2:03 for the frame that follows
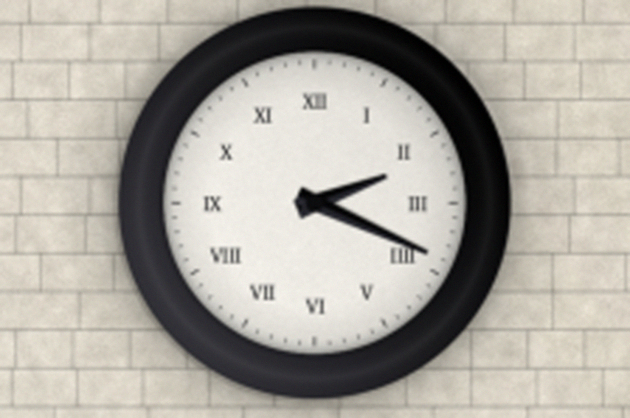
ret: 2:19
